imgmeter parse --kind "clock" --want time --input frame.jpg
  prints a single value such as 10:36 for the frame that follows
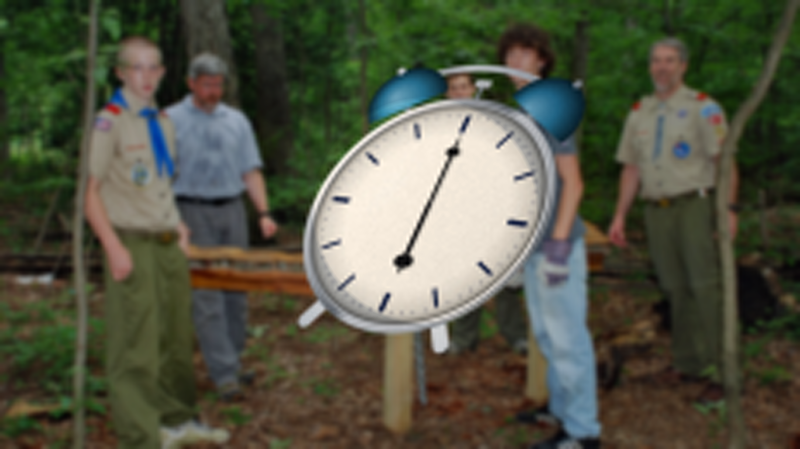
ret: 6:00
